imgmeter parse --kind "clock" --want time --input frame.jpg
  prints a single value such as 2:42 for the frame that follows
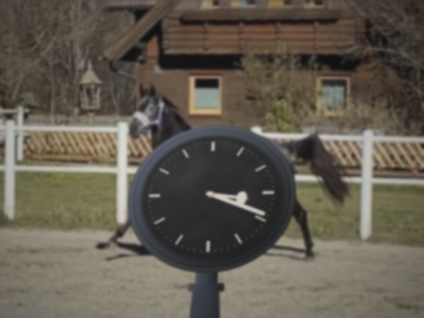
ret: 3:19
